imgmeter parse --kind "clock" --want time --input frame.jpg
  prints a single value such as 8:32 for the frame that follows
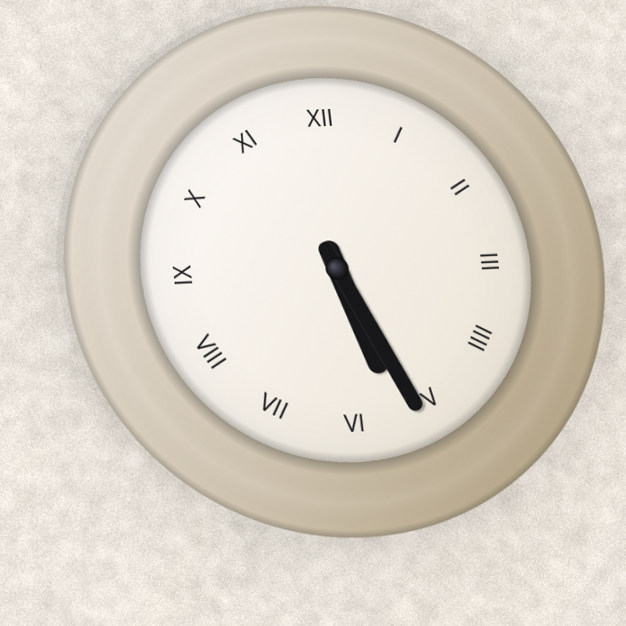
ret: 5:26
